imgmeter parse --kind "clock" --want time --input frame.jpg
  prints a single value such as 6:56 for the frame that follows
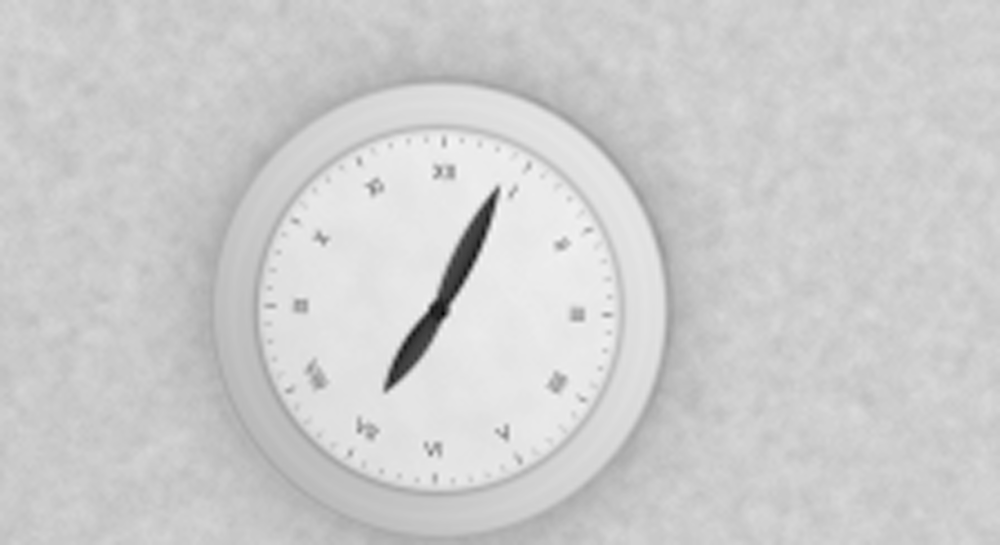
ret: 7:04
